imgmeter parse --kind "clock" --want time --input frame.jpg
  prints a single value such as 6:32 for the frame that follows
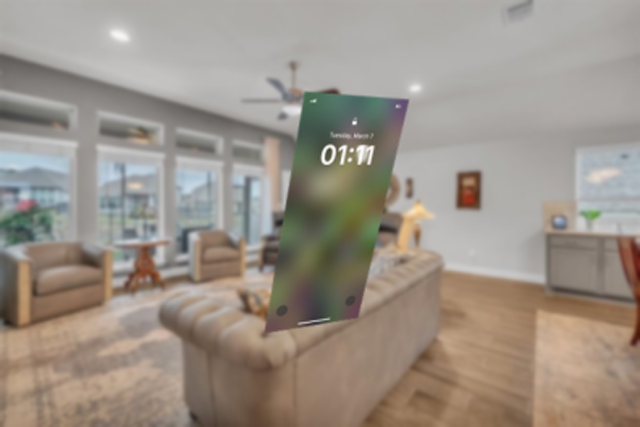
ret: 1:11
